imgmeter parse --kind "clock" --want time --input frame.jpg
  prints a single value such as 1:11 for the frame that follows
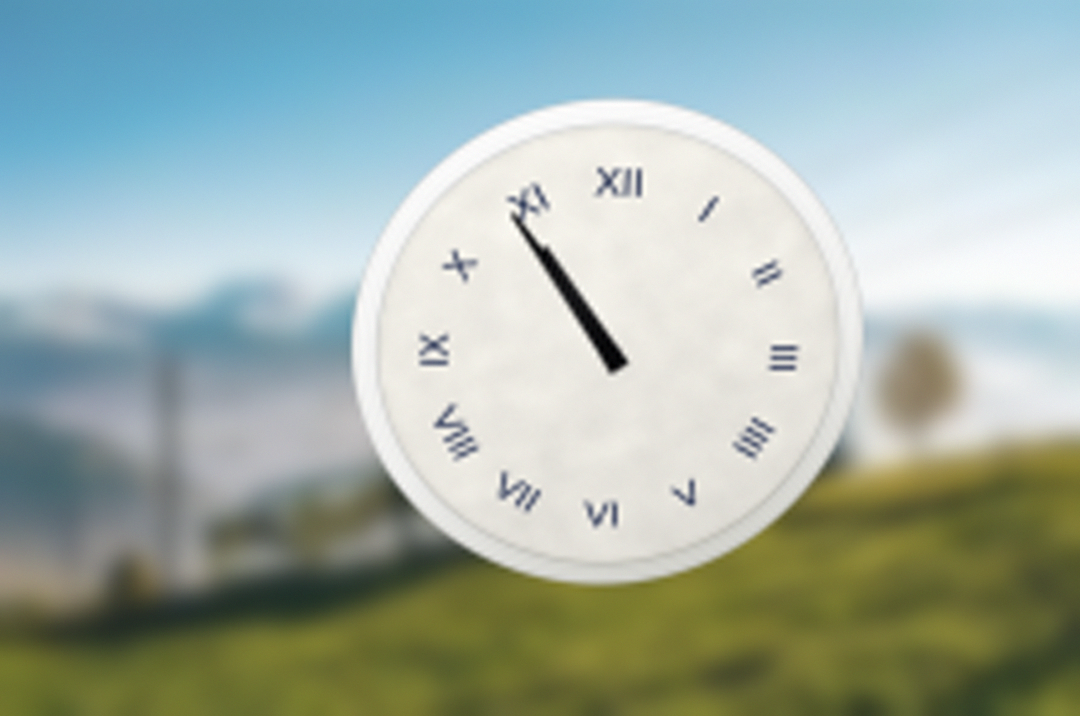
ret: 10:54
